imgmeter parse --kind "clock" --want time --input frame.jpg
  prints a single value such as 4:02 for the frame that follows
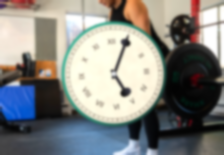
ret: 5:04
